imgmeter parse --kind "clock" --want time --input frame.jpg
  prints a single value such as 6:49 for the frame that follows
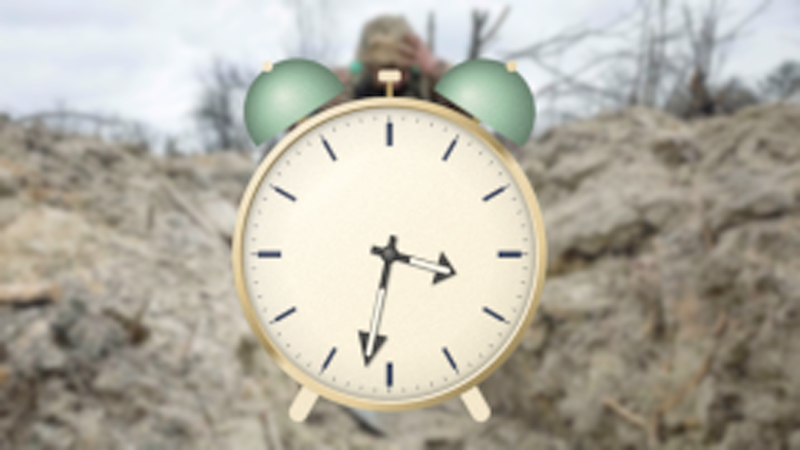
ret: 3:32
